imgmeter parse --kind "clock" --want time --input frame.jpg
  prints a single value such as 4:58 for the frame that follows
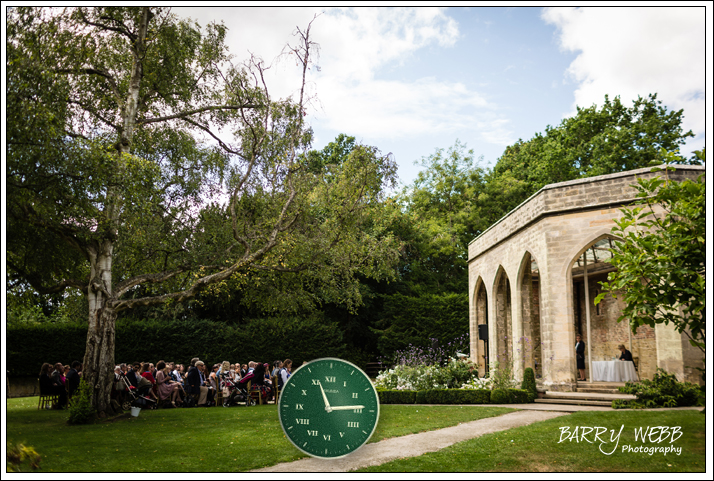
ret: 11:14
